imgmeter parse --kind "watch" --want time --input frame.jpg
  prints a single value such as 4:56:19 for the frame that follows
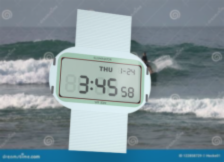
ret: 3:45:58
